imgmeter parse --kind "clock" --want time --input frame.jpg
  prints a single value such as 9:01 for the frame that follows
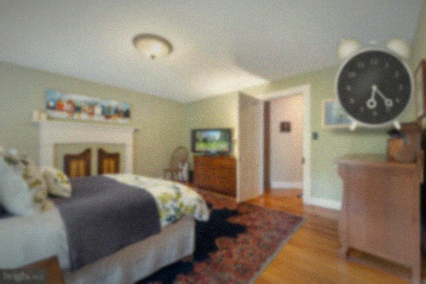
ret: 6:23
